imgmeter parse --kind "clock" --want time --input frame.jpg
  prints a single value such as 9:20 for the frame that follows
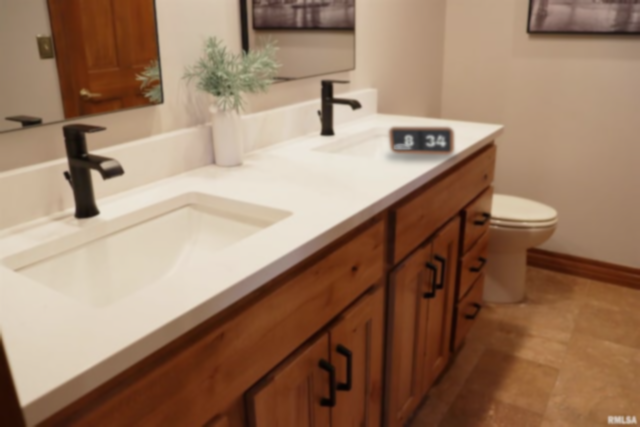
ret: 8:34
